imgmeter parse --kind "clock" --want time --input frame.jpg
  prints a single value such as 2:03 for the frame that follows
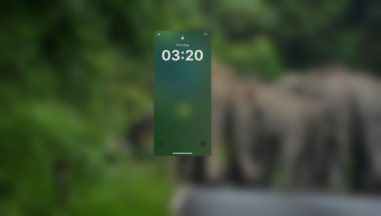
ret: 3:20
